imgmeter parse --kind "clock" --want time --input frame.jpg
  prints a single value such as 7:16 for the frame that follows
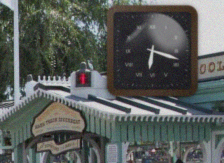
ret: 6:18
